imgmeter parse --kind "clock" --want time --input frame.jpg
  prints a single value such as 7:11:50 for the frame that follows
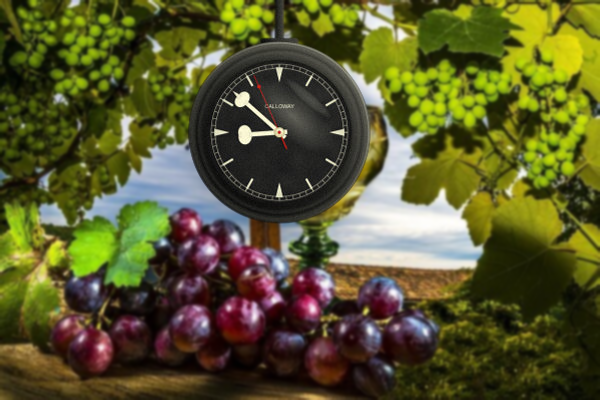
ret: 8:51:56
